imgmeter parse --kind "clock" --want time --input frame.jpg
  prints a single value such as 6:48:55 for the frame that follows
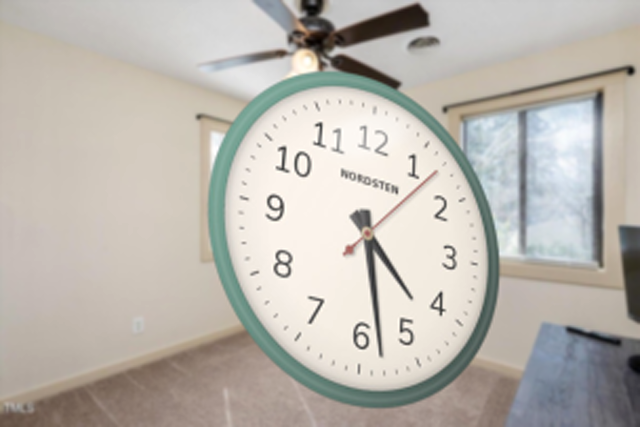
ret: 4:28:07
